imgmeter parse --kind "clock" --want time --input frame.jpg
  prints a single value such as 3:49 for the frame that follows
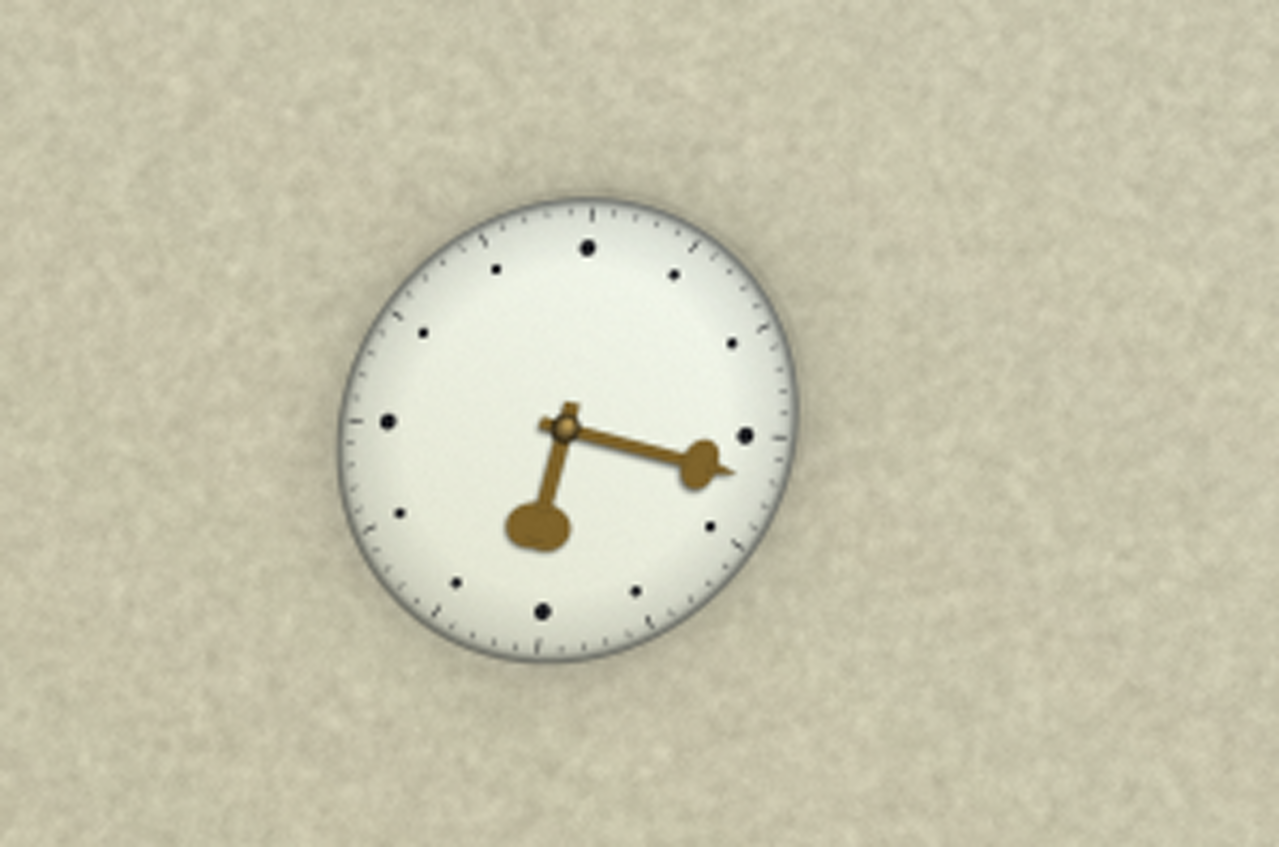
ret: 6:17
